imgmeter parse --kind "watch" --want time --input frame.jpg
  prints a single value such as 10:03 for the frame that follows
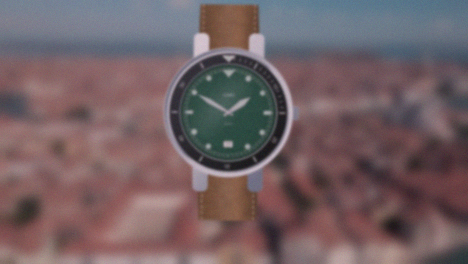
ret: 1:50
